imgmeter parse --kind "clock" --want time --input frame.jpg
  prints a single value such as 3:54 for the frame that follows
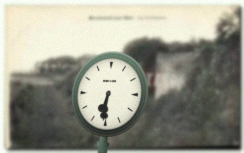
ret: 6:31
